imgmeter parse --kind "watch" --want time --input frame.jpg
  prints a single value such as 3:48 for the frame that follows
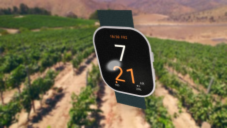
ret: 7:21
